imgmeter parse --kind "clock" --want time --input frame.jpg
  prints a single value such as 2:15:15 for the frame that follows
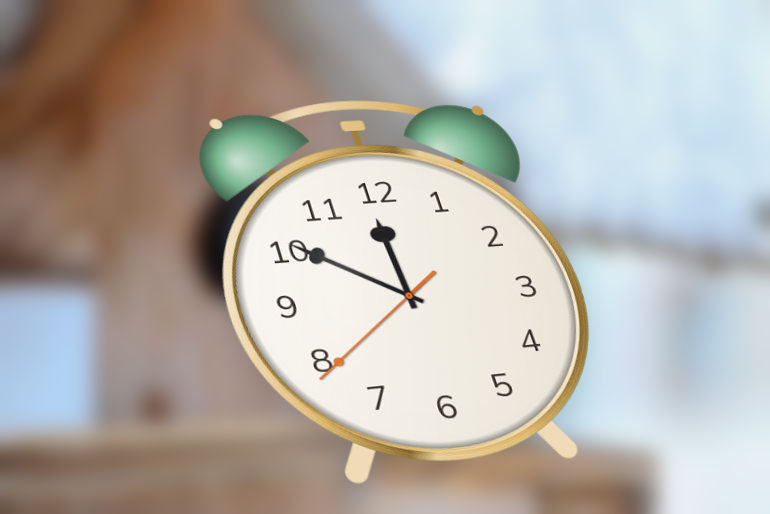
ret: 11:50:39
